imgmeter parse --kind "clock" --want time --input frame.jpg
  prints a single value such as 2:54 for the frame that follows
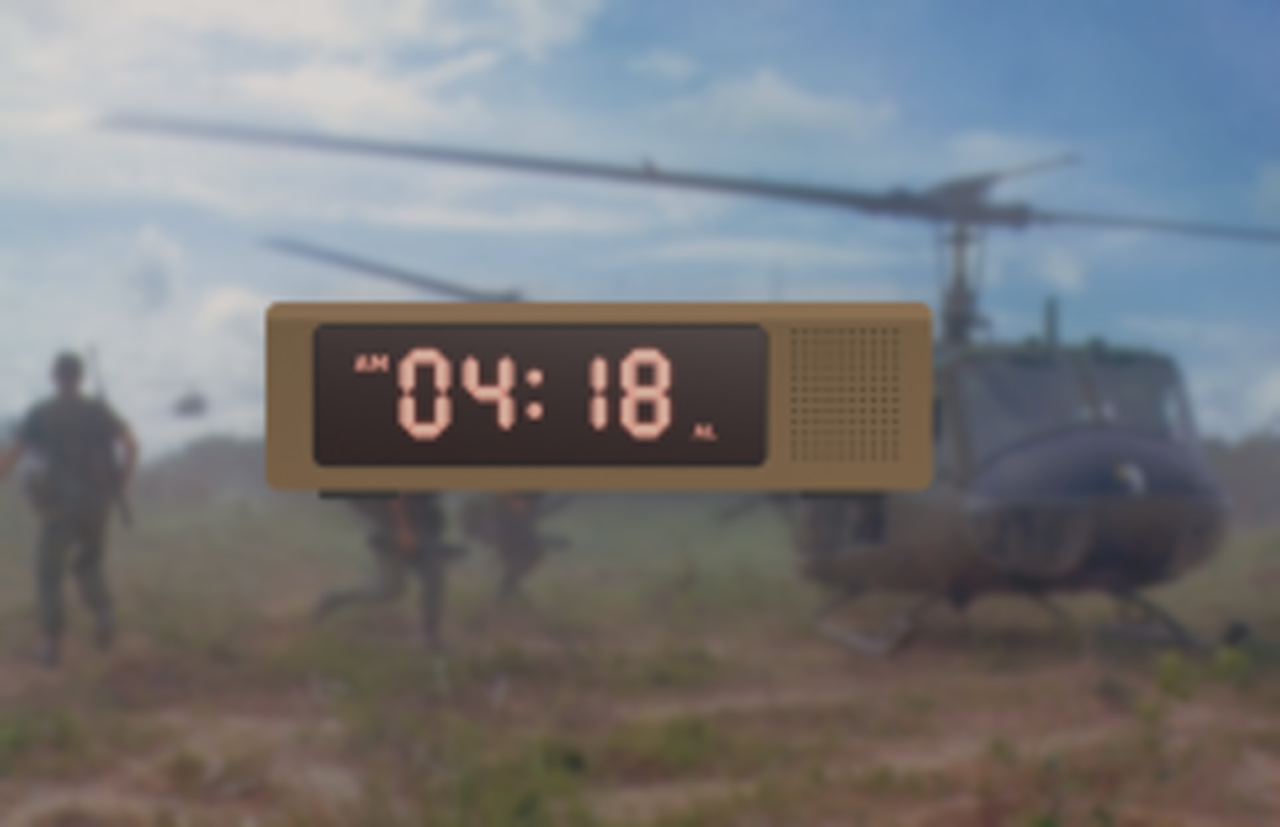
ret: 4:18
